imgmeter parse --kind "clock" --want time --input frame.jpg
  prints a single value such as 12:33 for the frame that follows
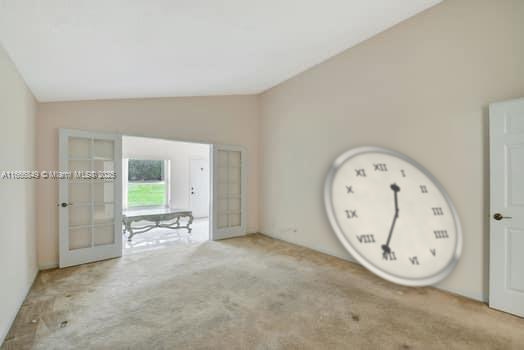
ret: 12:36
